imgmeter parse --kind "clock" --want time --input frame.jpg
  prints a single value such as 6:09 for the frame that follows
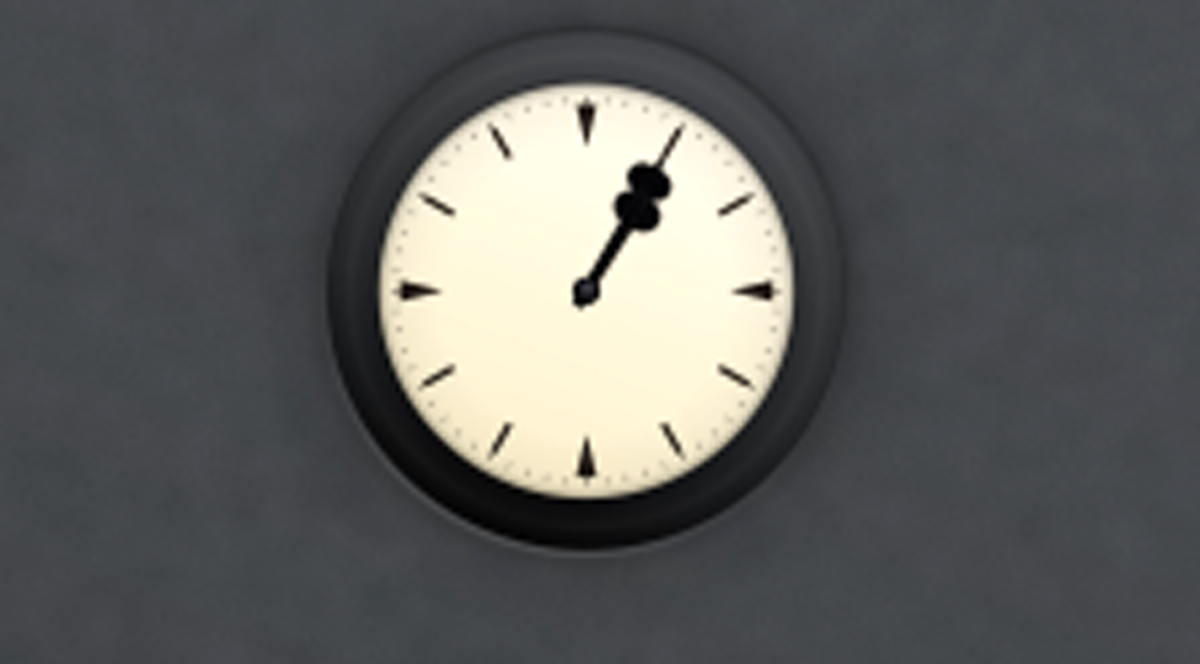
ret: 1:05
